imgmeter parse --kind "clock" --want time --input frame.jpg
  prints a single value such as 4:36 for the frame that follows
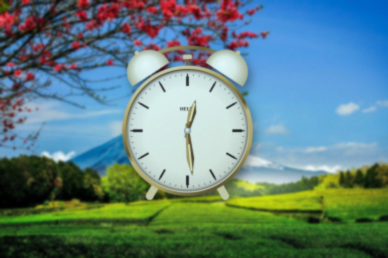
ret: 12:29
